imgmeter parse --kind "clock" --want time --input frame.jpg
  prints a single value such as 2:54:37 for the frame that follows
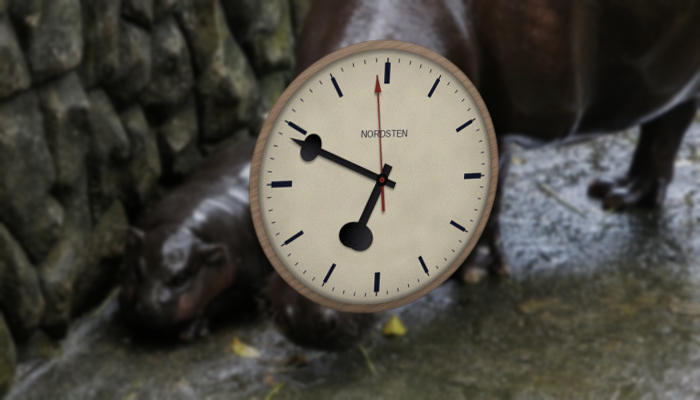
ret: 6:48:59
